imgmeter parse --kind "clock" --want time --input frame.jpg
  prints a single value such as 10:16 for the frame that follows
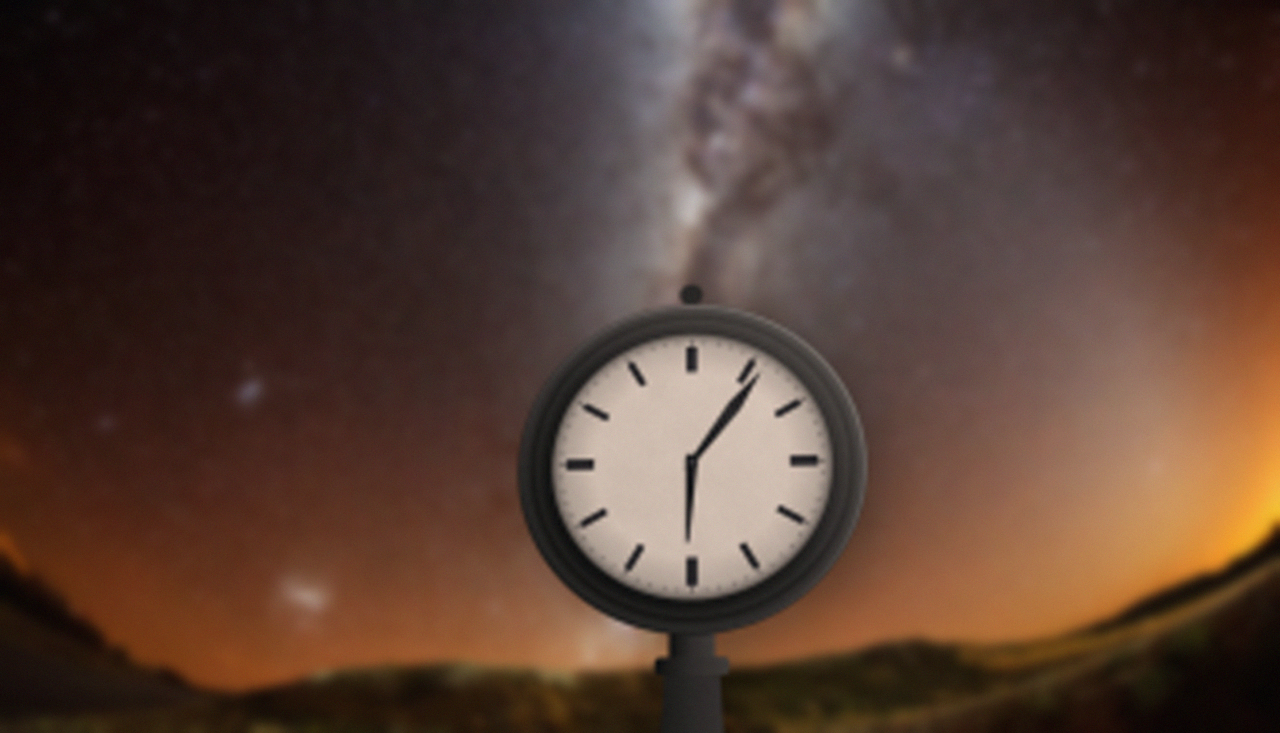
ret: 6:06
